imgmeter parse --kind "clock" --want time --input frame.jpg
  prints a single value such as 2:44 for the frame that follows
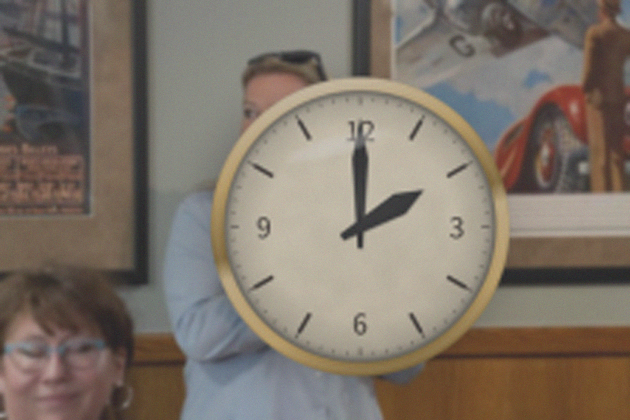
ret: 2:00
